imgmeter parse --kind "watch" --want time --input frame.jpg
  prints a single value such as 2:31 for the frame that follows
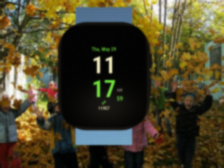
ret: 11:17
